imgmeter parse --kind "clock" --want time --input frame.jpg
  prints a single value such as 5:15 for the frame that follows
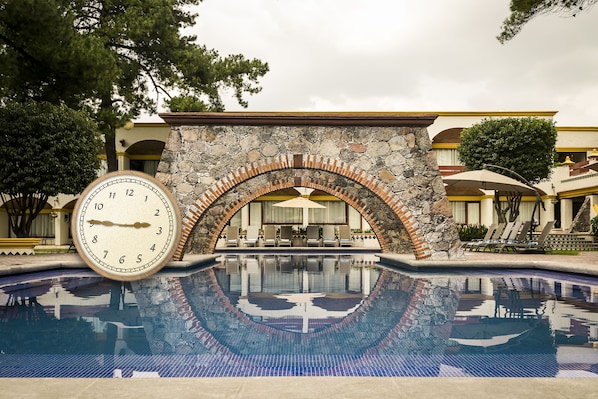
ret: 2:45
